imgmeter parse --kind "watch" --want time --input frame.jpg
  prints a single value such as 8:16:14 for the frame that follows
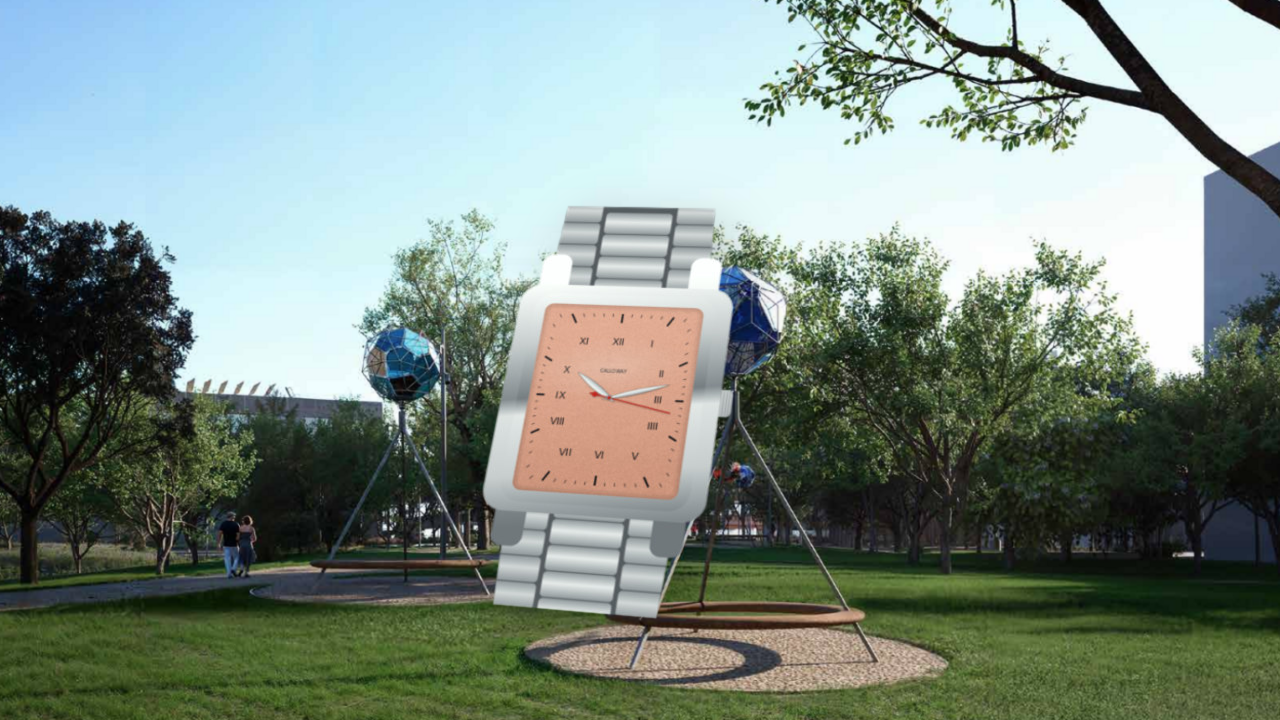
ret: 10:12:17
